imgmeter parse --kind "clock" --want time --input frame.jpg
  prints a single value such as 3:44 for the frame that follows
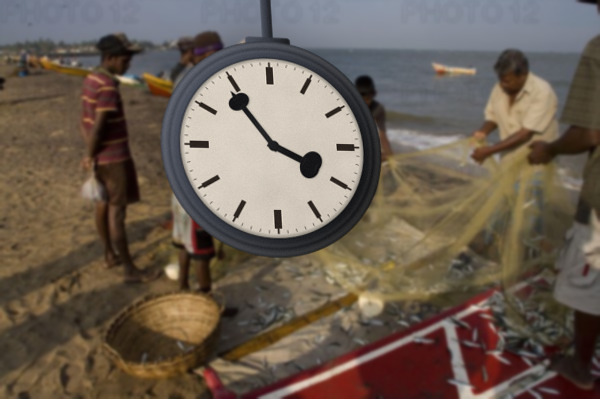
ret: 3:54
